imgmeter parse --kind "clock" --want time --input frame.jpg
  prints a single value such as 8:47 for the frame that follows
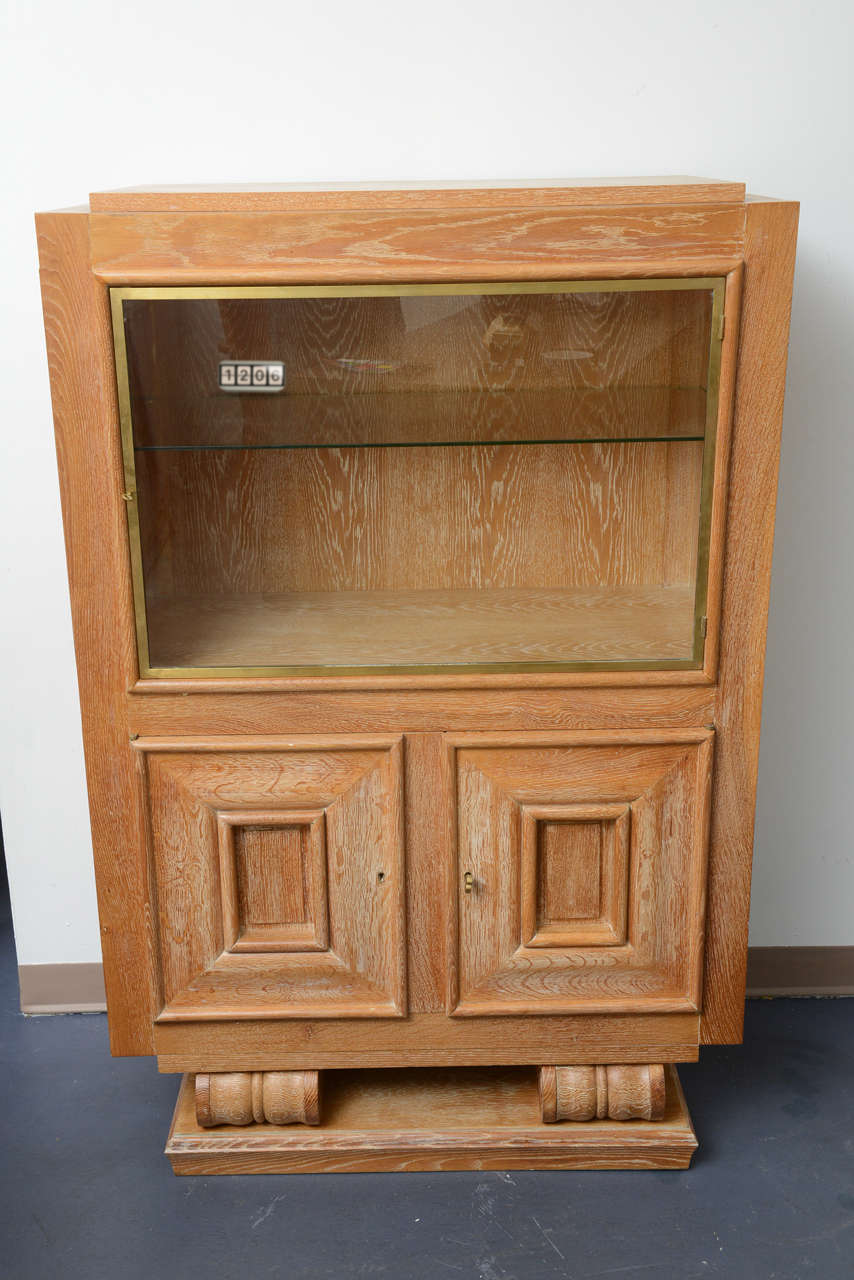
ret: 12:06
